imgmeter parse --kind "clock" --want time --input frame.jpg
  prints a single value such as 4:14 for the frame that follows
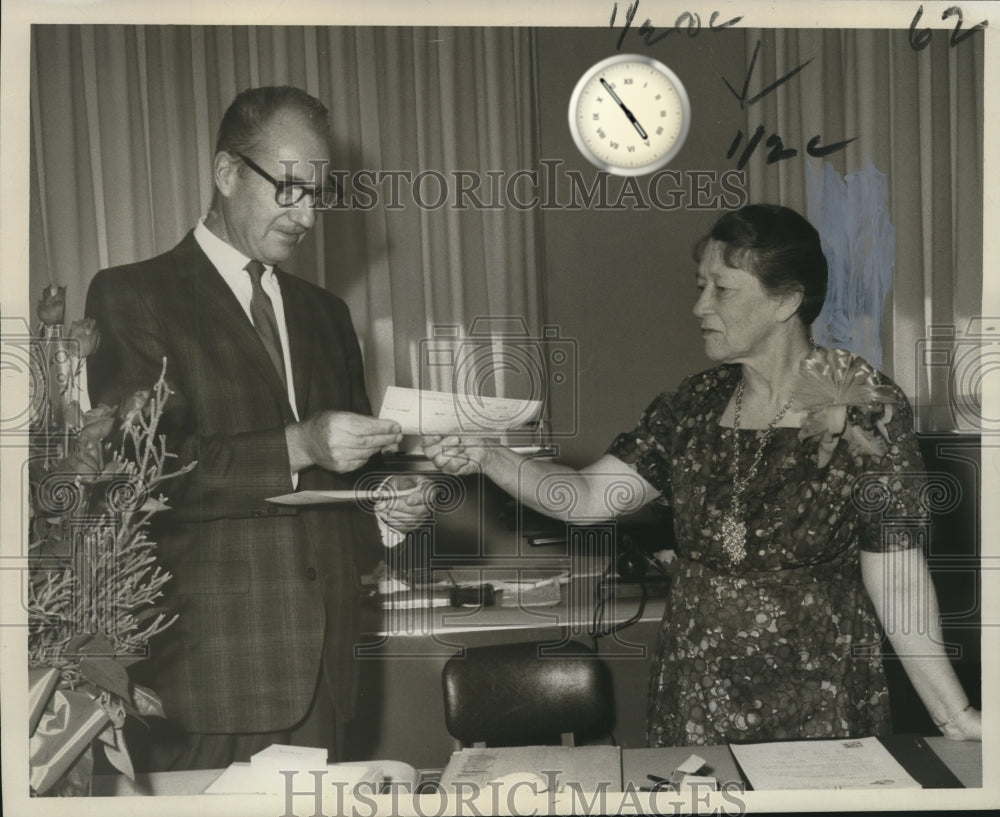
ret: 4:54
